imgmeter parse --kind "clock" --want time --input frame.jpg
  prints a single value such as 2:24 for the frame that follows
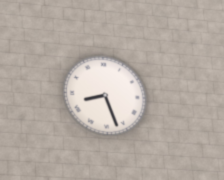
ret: 8:27
